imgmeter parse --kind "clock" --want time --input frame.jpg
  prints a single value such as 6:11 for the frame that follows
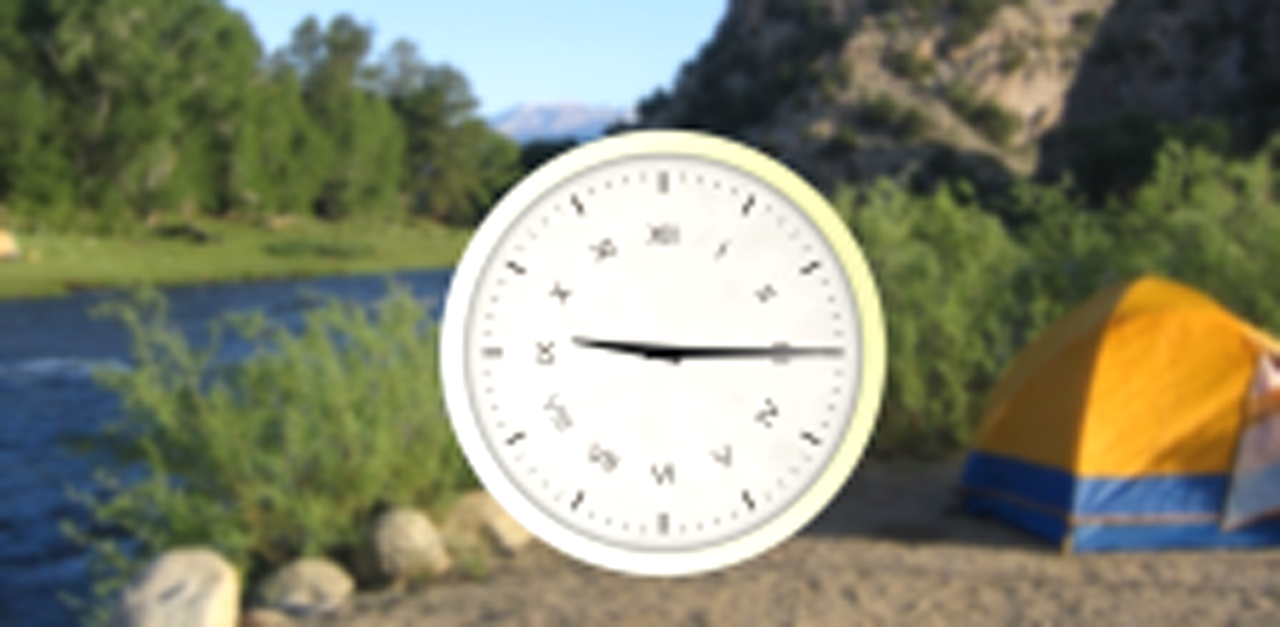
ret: 9:15
